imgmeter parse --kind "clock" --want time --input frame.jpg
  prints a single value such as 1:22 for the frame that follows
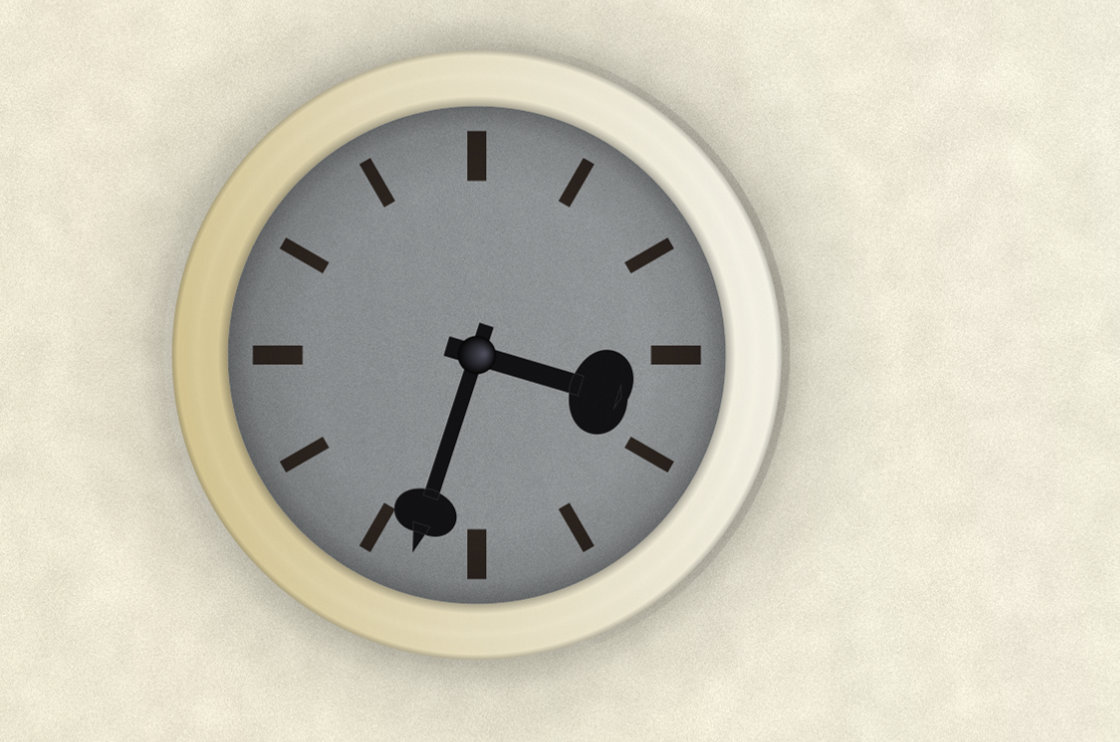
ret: 3:33
